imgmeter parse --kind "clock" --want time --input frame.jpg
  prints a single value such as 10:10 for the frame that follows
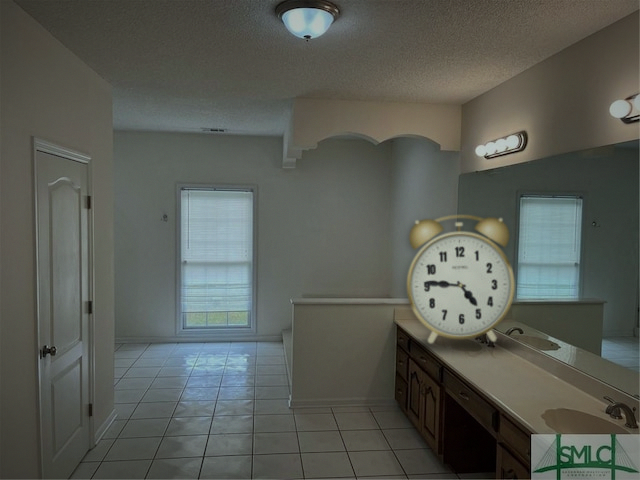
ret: 4:46
